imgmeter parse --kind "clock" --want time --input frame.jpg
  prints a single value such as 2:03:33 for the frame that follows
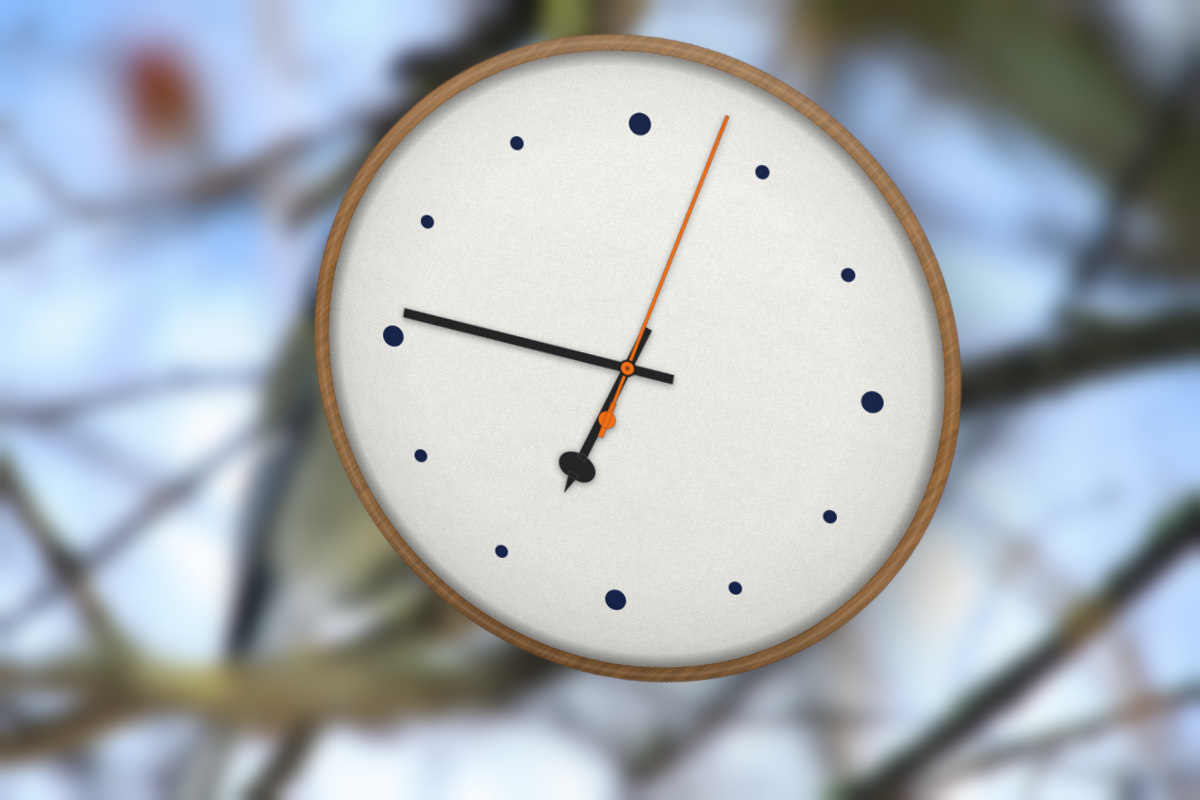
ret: 6:46:03
